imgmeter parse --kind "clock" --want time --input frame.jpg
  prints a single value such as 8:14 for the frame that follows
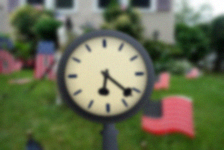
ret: 6:22
